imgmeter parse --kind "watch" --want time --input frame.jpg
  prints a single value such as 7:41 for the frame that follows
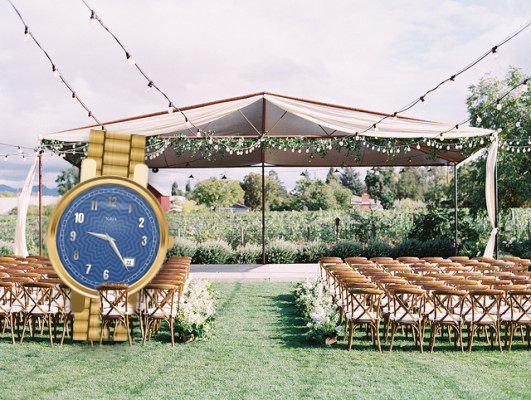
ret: 9:24
